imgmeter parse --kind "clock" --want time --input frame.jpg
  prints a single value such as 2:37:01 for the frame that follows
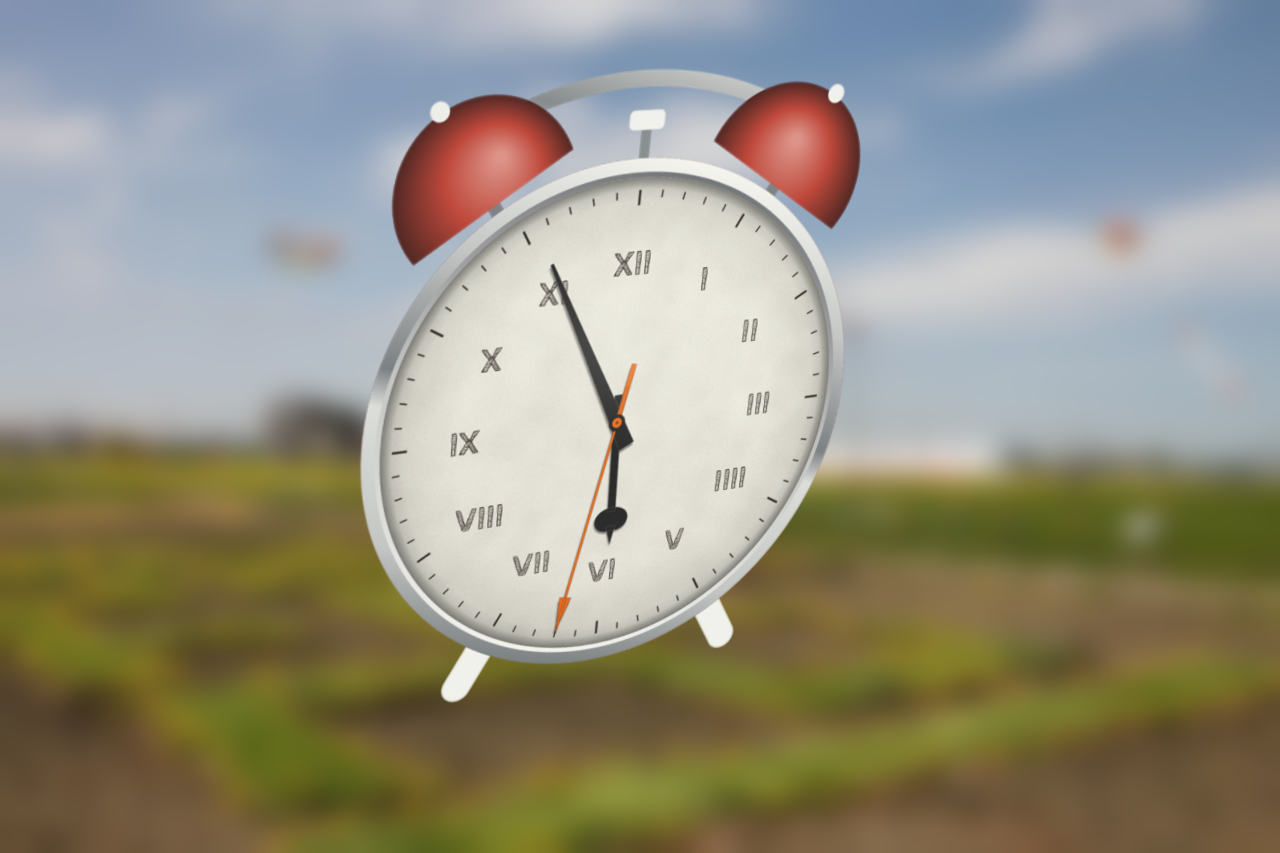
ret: 5:55:32
